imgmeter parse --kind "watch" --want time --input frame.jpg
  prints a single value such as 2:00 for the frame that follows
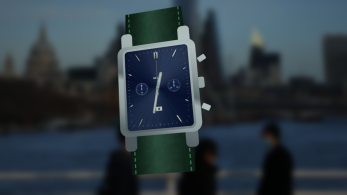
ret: 12:32
